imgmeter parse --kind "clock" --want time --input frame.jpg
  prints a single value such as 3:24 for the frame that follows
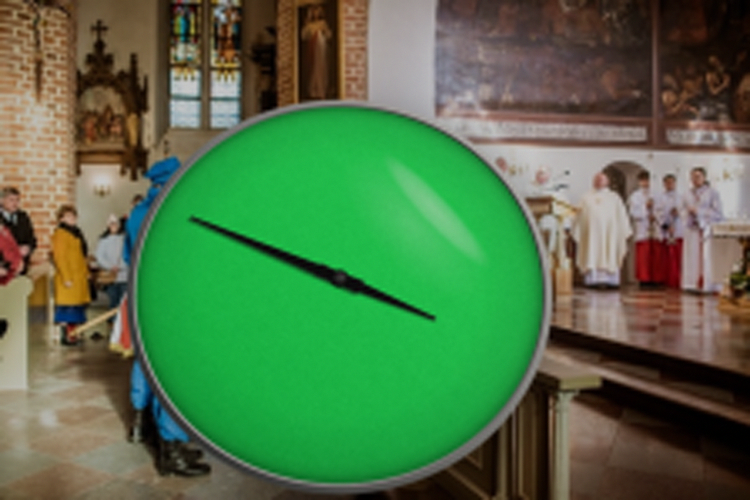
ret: 3:49
